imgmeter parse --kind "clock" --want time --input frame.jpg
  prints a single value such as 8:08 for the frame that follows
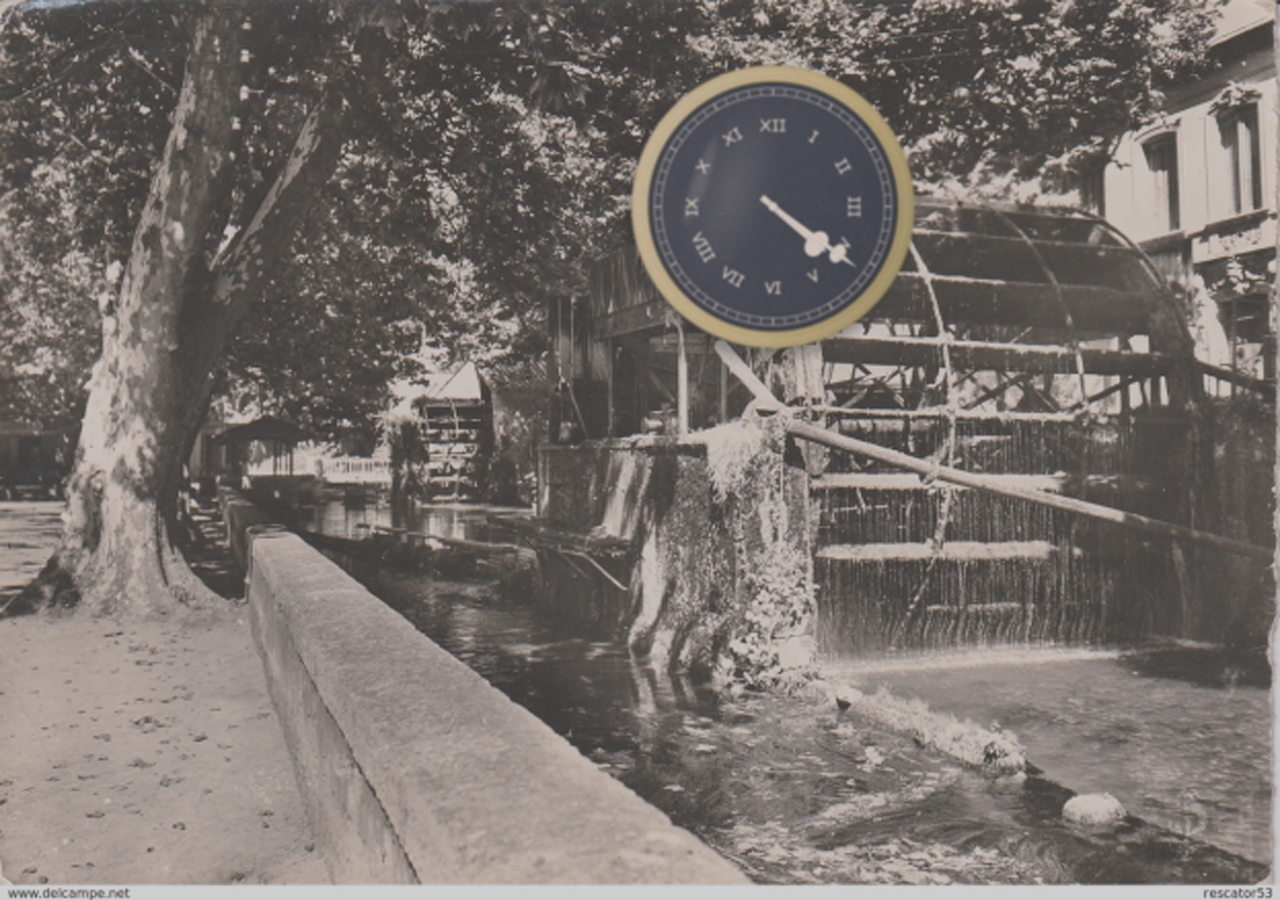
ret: 4:21
